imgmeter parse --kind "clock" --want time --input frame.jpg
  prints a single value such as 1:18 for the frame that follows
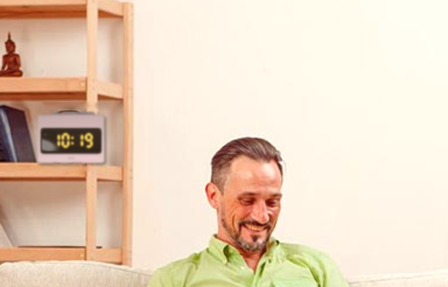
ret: 10:19
